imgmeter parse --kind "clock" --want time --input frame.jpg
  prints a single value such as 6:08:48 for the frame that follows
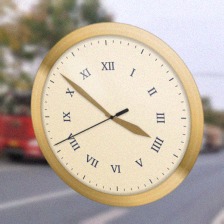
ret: 3:51:41
